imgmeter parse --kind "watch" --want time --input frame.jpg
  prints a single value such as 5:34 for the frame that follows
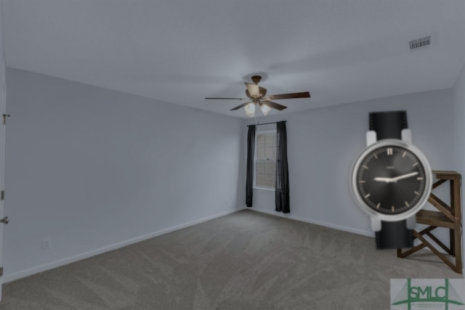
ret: 9:13
